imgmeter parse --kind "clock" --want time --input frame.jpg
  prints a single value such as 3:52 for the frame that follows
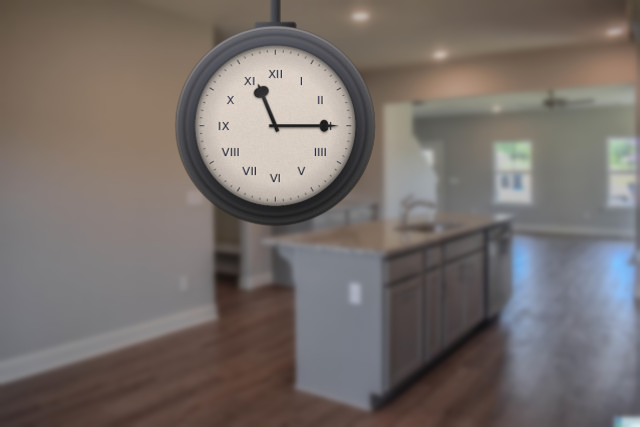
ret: 11:15
